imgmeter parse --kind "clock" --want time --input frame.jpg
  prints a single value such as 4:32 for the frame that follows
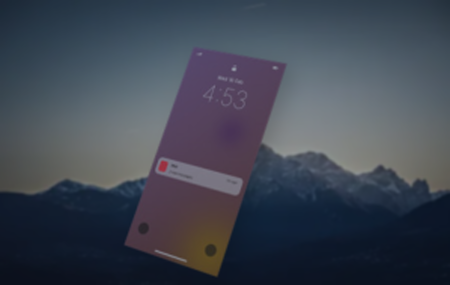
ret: 4:53
